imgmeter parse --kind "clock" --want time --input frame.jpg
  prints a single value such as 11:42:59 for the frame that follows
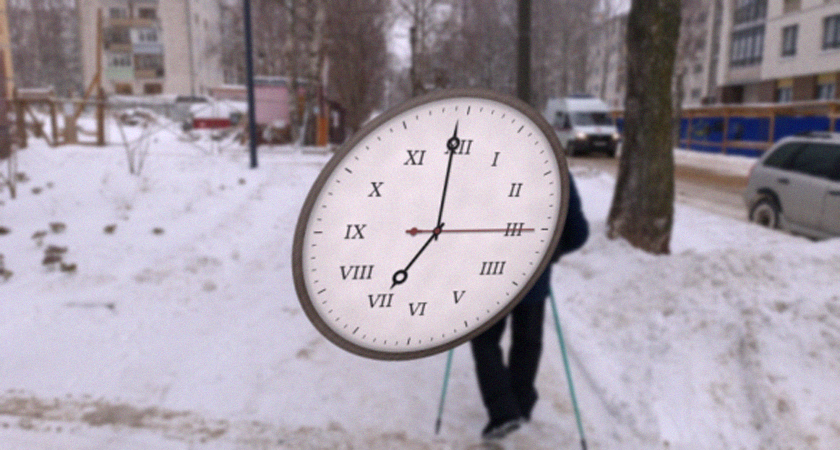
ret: 6:59:15
